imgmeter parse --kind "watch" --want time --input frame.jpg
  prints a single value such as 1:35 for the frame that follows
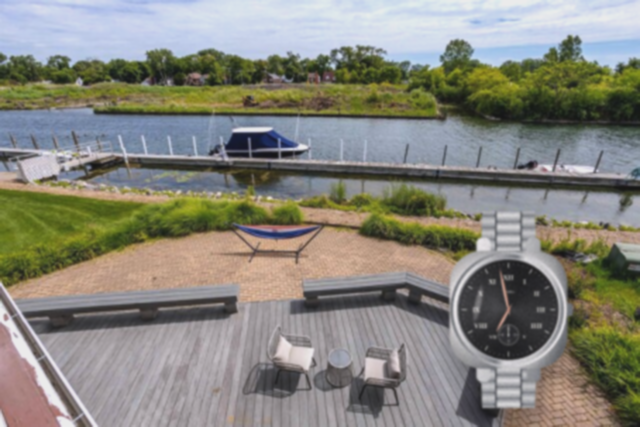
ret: 6:58
